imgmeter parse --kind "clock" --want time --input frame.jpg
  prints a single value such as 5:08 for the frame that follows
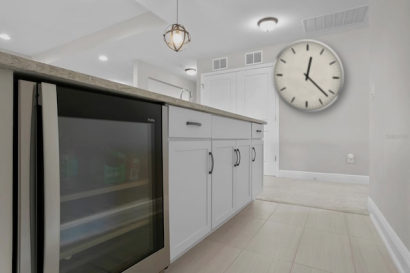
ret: 12:22
